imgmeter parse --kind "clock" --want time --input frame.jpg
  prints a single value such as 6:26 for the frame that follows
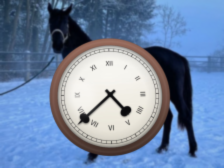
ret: 4:38
